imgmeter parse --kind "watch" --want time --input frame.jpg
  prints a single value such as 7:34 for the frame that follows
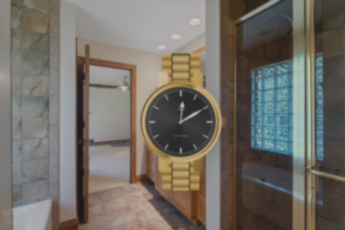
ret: 12:10
